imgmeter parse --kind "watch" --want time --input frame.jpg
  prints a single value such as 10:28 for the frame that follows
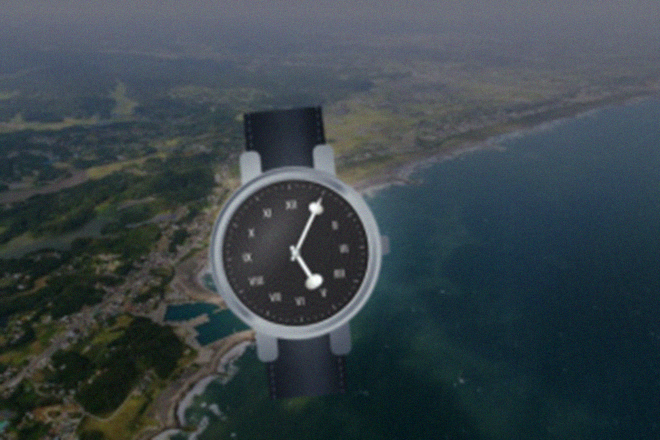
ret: 5:05
